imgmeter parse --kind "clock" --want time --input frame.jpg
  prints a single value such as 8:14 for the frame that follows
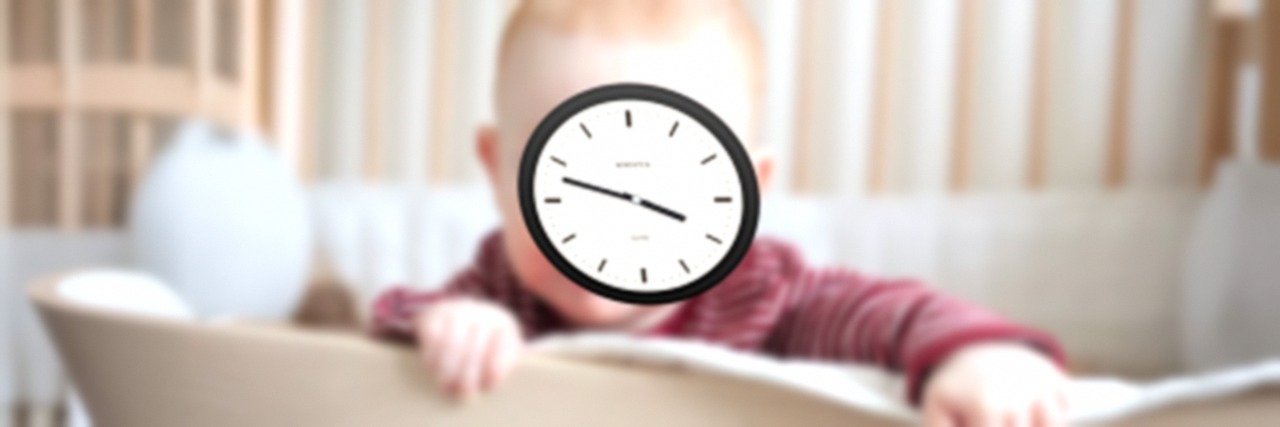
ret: 3:48
